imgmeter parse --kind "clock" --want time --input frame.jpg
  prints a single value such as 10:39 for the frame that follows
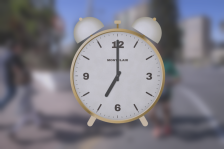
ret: 7:00
